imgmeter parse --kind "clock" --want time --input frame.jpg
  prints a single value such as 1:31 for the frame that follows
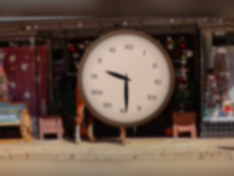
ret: 9:29
